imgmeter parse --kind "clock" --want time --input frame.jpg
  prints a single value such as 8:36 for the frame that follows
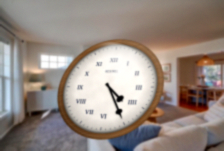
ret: 4:25
